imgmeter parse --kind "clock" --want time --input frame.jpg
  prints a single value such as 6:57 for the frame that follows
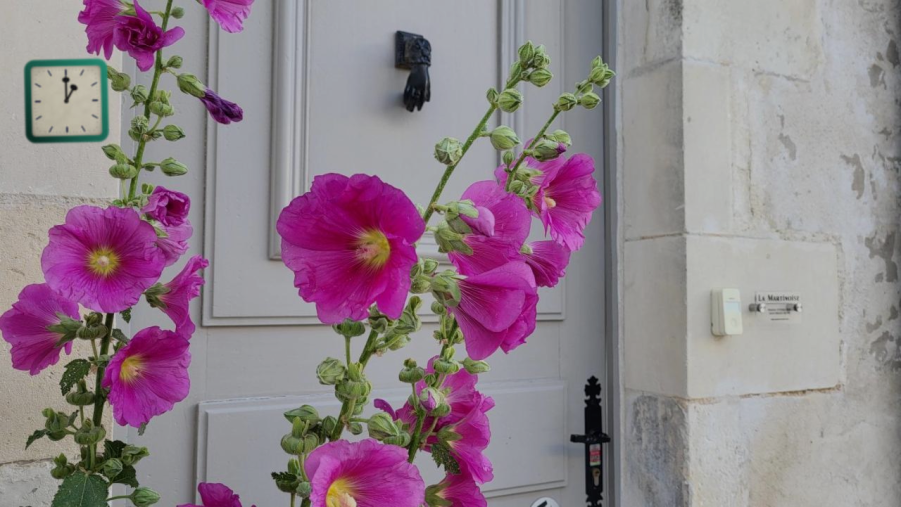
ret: 1:00
